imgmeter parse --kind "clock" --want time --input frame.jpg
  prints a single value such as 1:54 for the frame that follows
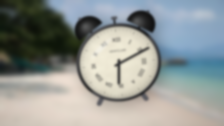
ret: 6:11
